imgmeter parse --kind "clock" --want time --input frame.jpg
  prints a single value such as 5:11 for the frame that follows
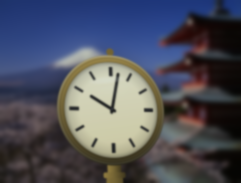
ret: 10:02
